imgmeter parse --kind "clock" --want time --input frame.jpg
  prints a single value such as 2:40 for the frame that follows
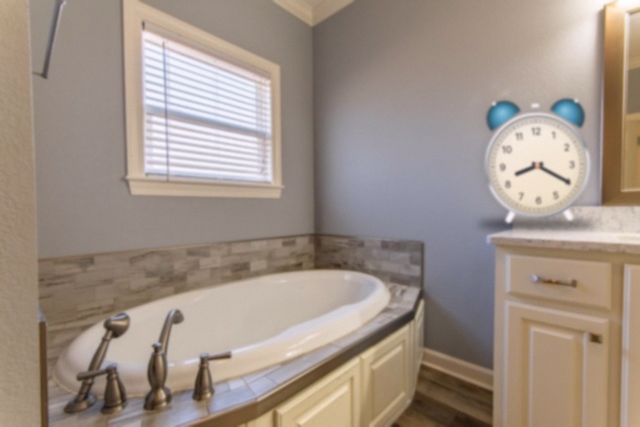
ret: 8:20
